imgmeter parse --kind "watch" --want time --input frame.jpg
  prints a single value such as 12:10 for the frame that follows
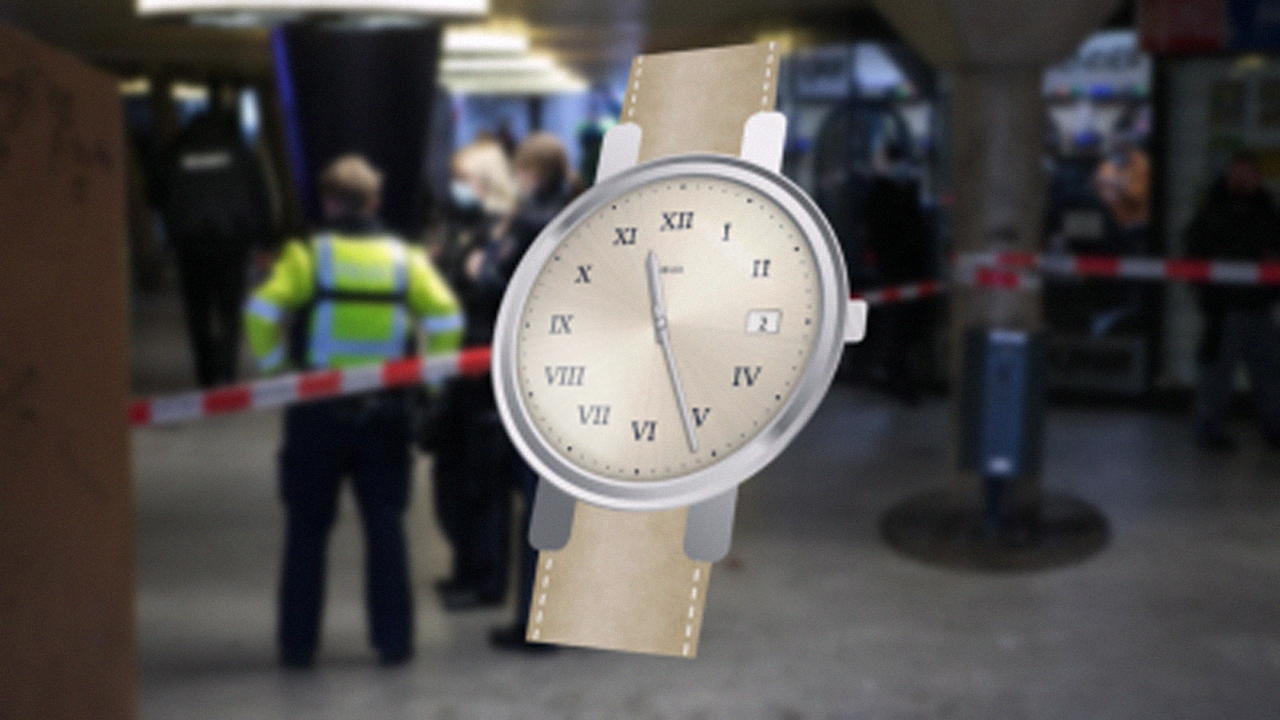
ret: 11:26
